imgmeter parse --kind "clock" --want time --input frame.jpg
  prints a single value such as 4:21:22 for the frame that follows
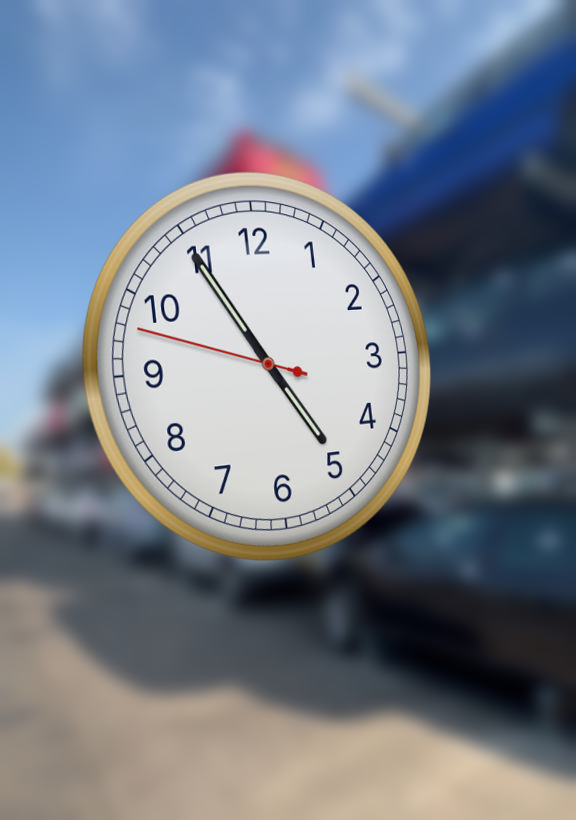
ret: 4:54:48
